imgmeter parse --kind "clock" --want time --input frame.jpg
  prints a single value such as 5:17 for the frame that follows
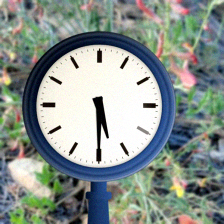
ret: 5:30
